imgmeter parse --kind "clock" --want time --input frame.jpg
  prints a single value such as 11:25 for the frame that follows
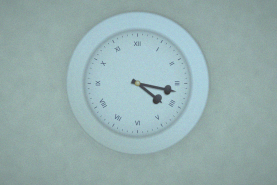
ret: 4:17
